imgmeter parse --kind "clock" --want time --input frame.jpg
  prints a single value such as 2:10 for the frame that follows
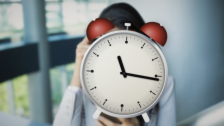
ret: 11:16
